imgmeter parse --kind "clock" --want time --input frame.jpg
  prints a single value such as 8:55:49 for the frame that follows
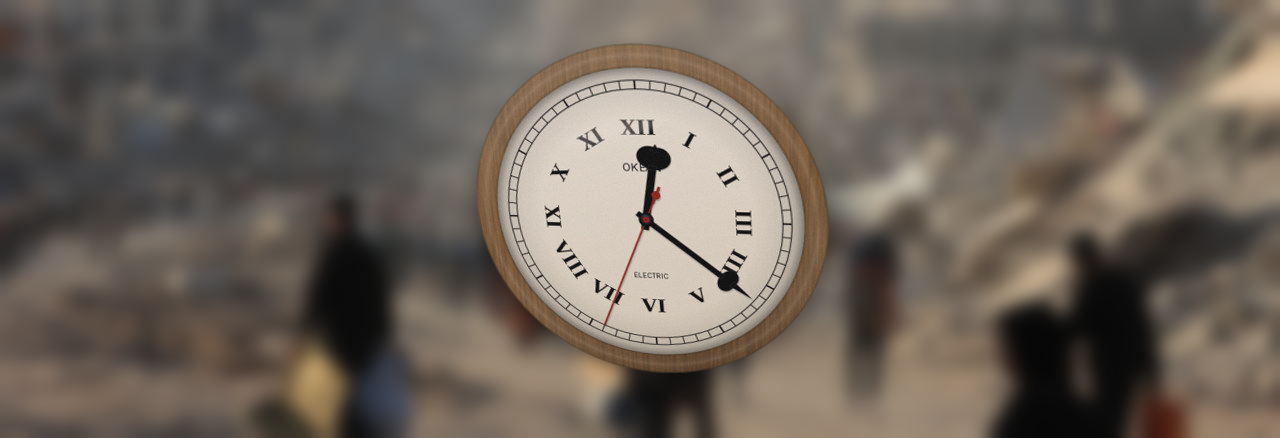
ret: 12:21:34
